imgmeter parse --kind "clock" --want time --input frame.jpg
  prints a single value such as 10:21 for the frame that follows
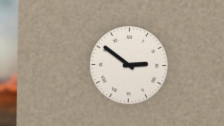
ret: 2:51
